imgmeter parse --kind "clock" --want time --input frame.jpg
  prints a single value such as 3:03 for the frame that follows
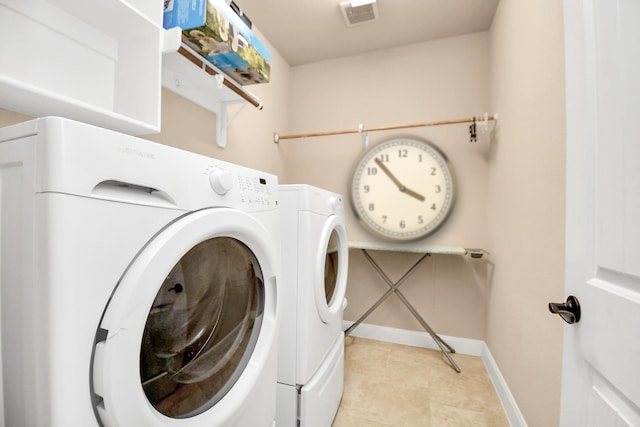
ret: 3:53
